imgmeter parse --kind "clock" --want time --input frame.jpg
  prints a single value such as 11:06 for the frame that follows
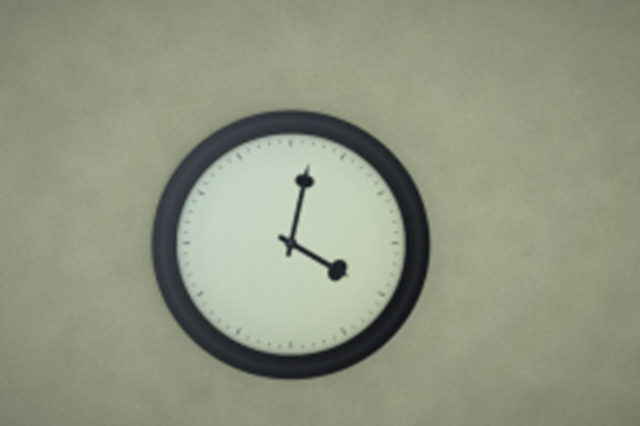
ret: 4:02
